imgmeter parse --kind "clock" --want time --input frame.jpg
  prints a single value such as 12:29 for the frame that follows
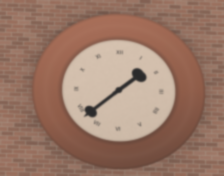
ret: 1:38
